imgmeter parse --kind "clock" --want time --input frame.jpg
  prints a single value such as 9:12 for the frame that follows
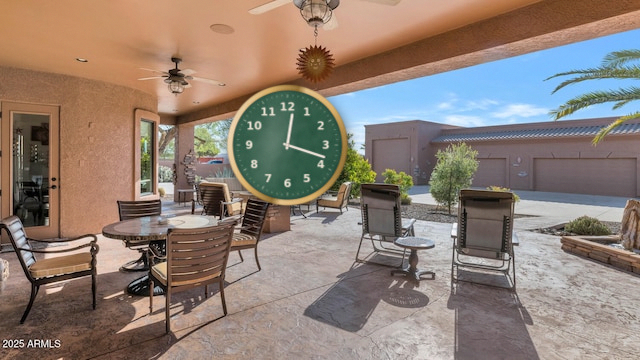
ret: 12:18
